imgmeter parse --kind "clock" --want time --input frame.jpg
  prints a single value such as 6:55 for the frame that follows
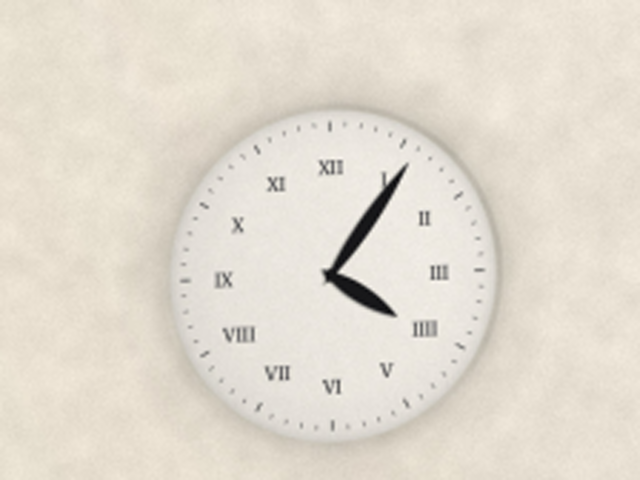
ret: 4:06
